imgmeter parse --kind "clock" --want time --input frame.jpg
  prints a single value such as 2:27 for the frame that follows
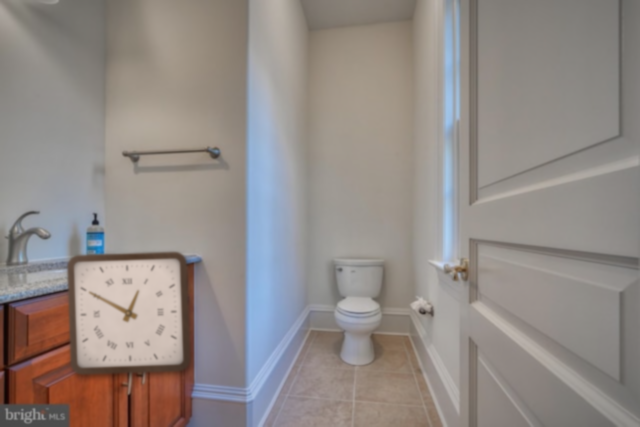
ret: 12:50
